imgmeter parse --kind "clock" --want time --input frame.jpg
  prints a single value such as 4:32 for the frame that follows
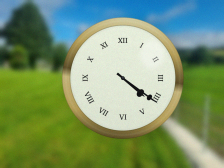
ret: 4:21
